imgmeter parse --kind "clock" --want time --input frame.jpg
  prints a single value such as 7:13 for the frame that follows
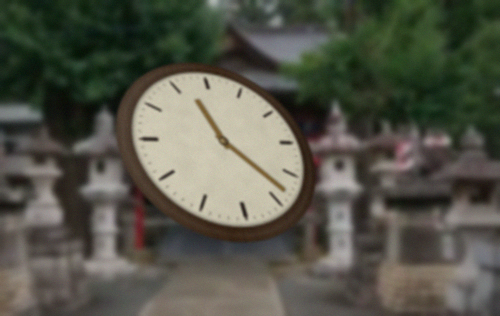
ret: 11:23
